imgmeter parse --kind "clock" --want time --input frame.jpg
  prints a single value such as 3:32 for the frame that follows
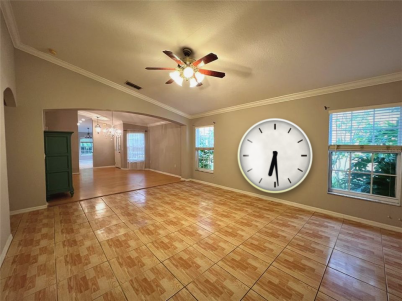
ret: 6:29
